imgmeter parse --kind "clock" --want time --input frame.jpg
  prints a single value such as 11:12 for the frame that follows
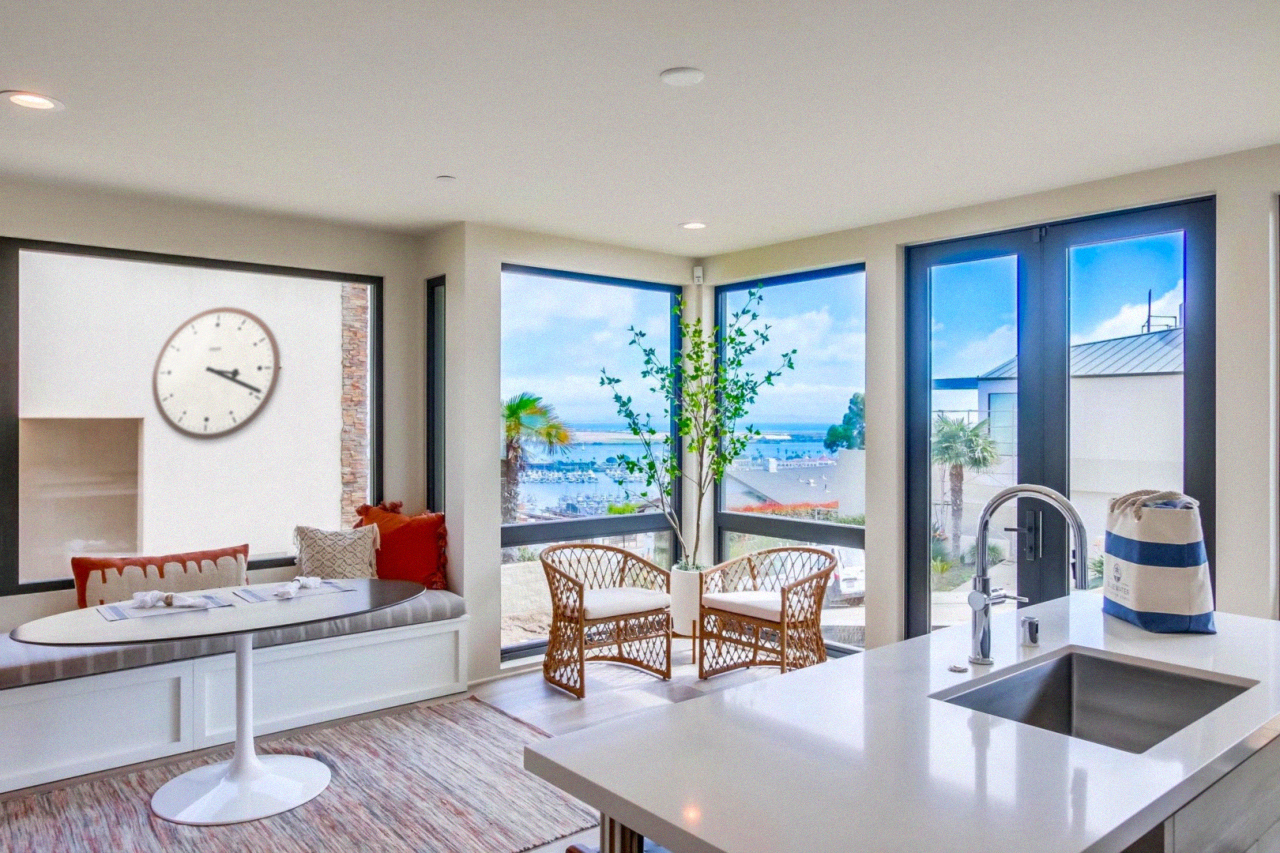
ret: 3:19
